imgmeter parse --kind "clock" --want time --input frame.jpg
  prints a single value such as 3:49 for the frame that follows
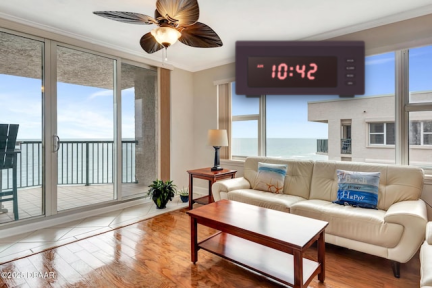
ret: 10:42
